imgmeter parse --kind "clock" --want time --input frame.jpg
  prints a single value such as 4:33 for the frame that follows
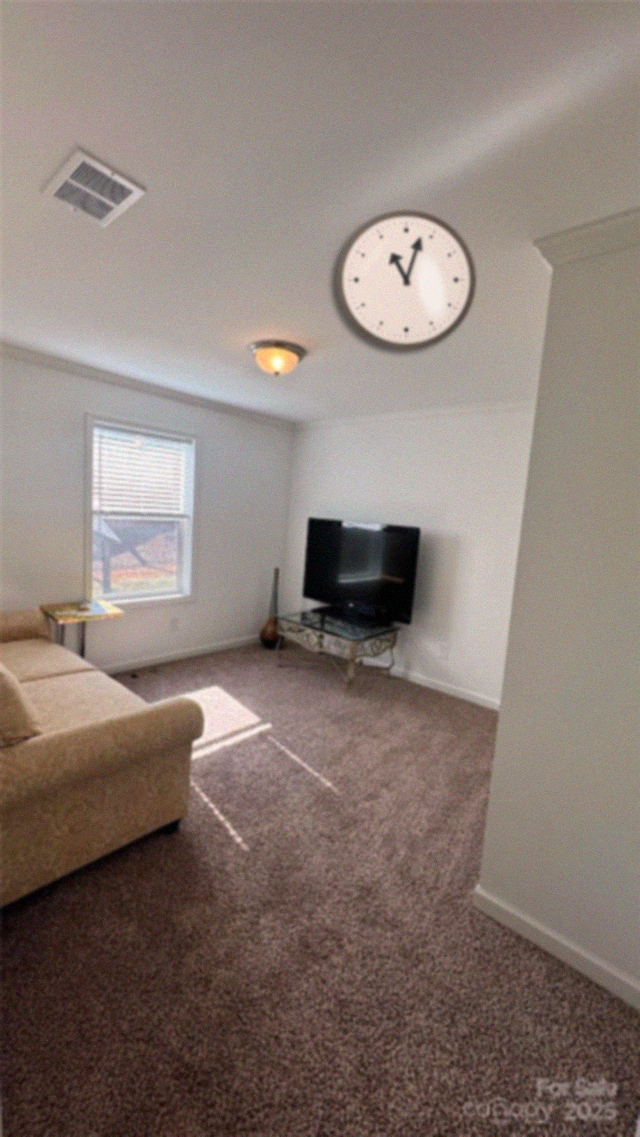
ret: 11:03
